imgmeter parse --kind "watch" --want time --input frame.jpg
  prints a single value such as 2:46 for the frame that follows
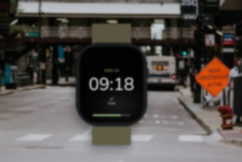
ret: 9:18
